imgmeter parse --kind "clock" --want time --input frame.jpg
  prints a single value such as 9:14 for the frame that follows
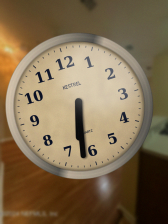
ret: 6:32
